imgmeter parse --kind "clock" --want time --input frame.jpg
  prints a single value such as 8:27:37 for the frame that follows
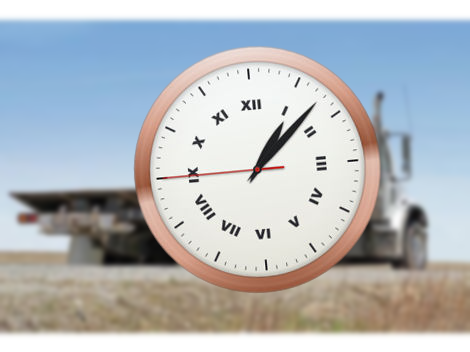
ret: 1:07:45
